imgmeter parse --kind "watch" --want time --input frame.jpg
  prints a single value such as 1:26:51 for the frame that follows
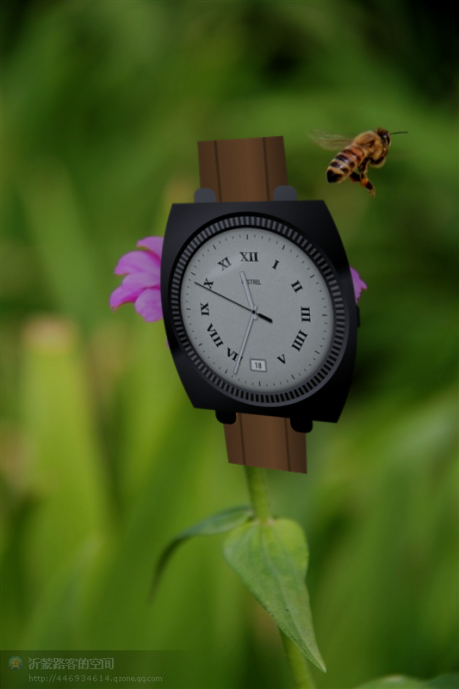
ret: 11:33:49
